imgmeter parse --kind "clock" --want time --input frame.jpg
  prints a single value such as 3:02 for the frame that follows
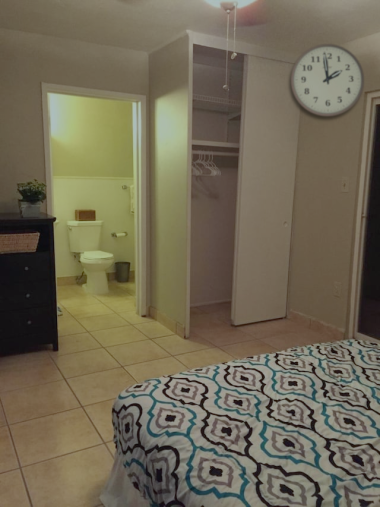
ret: 1:59
